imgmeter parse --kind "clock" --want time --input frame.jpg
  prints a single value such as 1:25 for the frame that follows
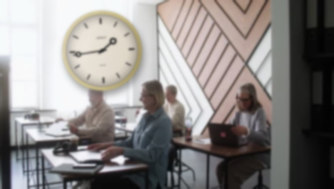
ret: 1:44
